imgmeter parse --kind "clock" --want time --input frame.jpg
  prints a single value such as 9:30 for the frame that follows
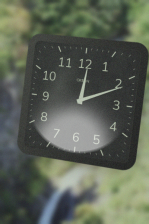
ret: 12:11
